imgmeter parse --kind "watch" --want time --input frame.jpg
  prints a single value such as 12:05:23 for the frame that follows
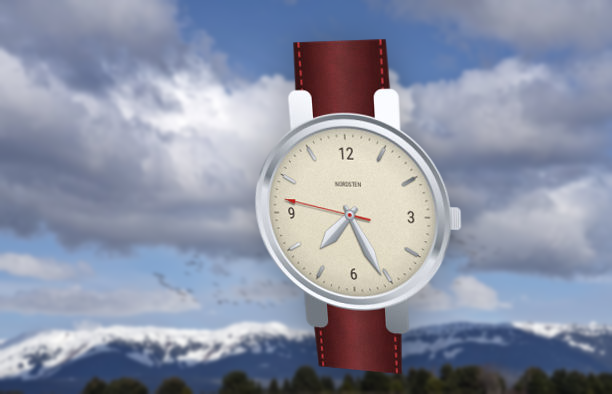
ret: 7:25:47
